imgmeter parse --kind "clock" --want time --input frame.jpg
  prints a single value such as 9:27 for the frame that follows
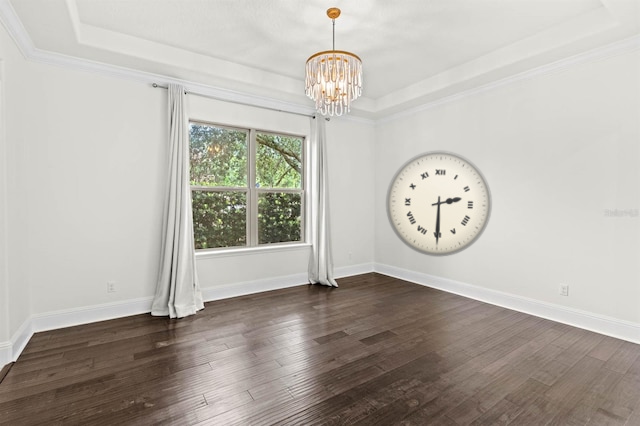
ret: 2:30
